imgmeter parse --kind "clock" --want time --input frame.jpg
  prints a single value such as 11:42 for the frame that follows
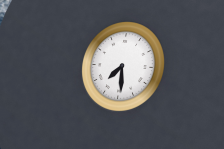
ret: 7:29
